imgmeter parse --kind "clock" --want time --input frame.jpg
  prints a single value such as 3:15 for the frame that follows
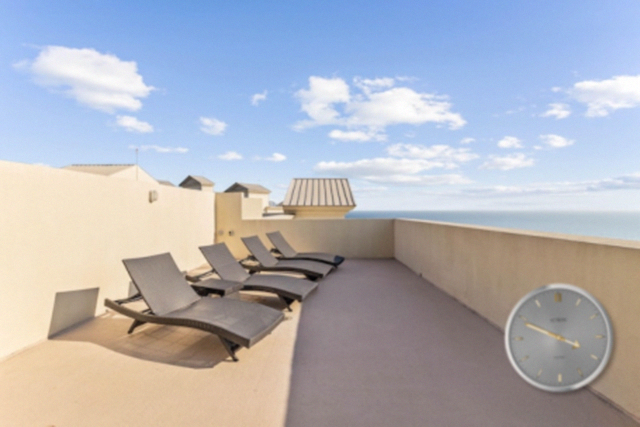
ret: 3:49
